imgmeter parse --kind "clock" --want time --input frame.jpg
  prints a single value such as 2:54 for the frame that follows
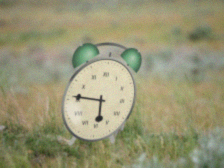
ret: 5:46
